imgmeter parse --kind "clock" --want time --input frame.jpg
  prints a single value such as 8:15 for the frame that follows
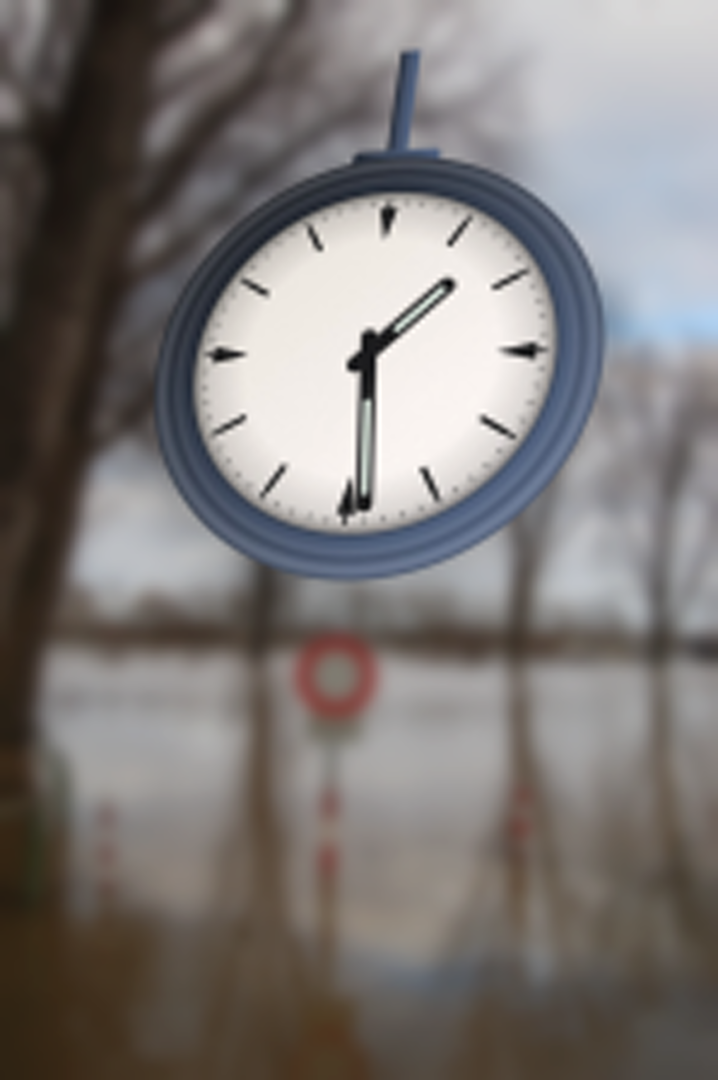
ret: 1:29
